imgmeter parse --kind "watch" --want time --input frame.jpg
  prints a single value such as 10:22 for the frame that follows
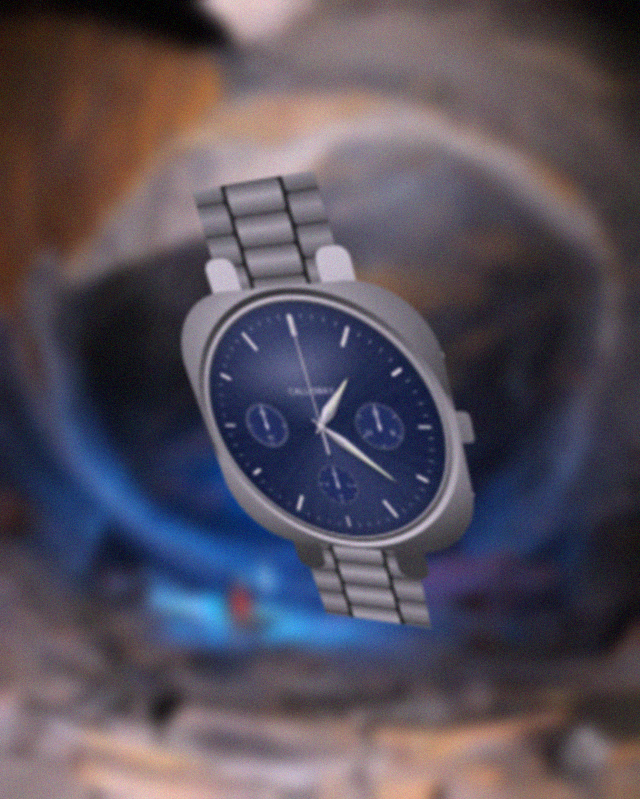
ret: 1:22
